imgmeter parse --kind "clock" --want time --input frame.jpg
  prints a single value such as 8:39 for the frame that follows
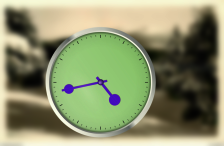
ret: 4:43
